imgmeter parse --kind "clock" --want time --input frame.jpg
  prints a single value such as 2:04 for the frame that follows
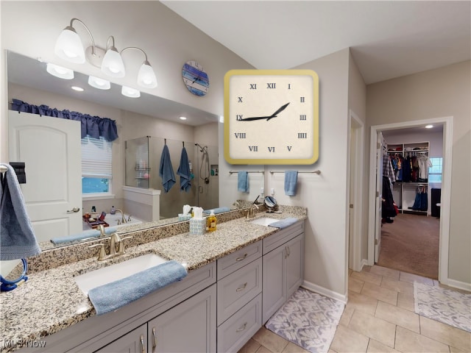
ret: 1:44
